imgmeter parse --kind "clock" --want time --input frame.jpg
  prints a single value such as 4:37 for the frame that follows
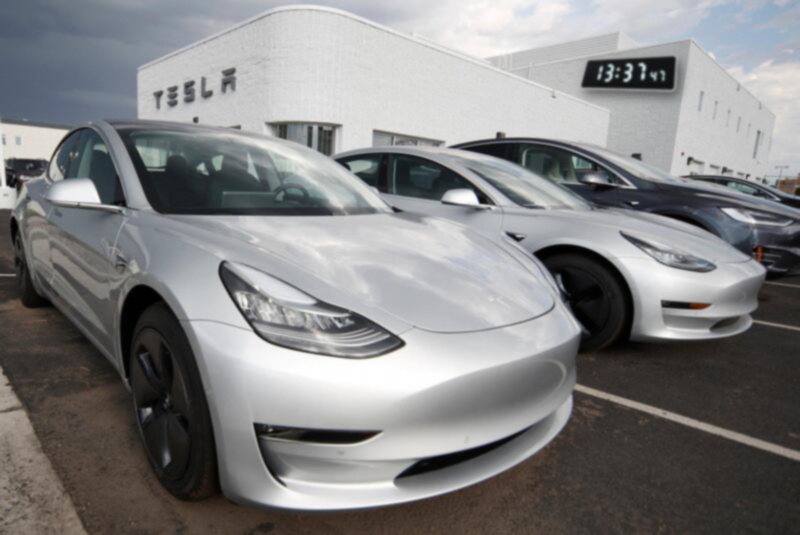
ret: 13:37
